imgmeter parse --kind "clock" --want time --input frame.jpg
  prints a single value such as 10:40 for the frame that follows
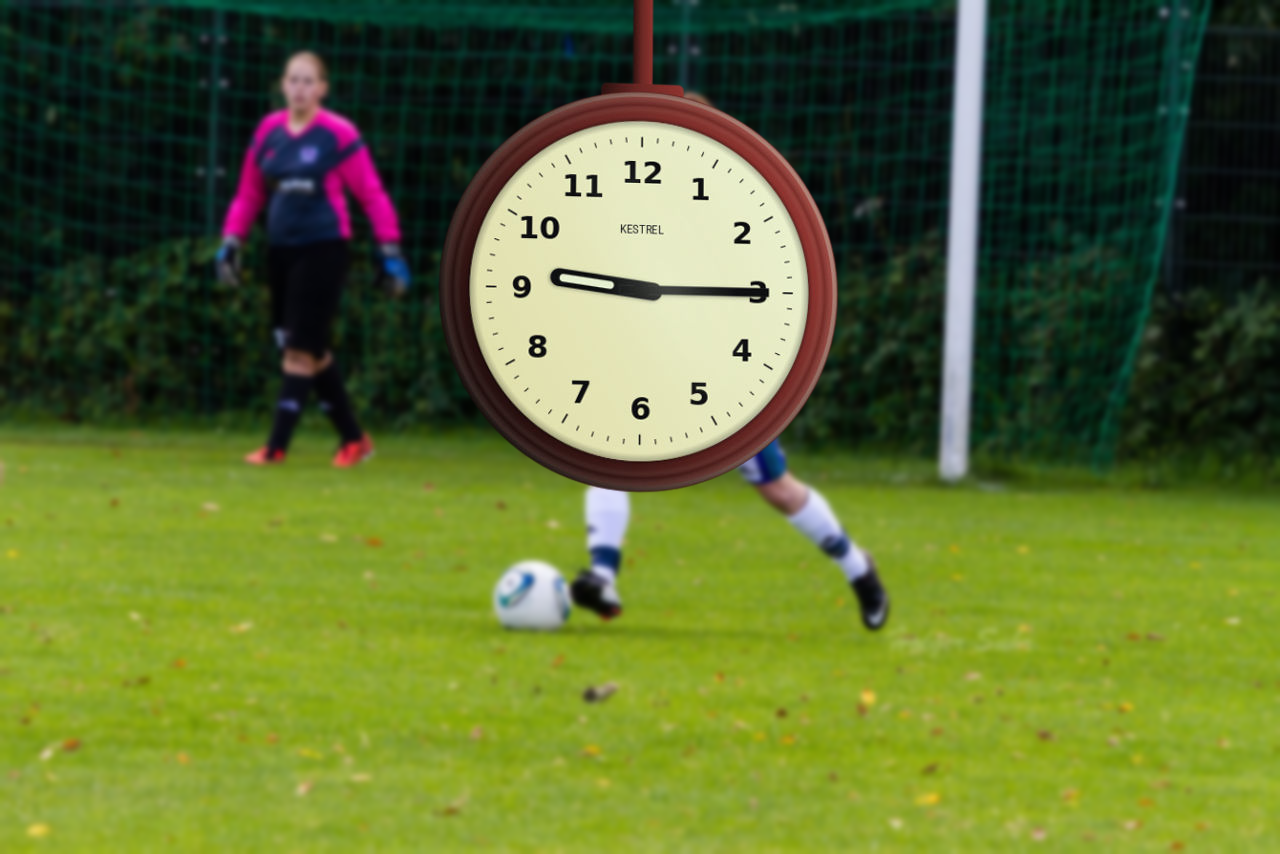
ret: 9:15
